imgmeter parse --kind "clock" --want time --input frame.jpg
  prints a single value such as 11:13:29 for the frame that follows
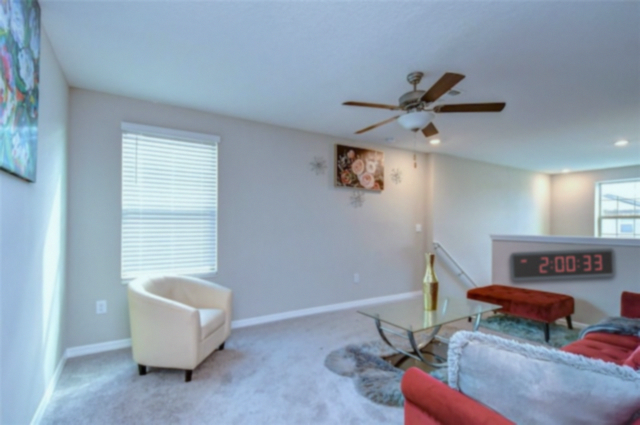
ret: 2:00:33
